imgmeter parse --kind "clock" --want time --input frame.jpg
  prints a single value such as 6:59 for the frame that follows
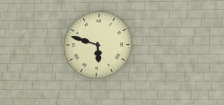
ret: 5:48
